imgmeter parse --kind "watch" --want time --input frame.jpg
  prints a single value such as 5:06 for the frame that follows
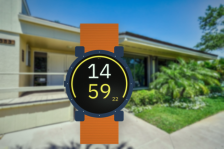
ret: 14:59
